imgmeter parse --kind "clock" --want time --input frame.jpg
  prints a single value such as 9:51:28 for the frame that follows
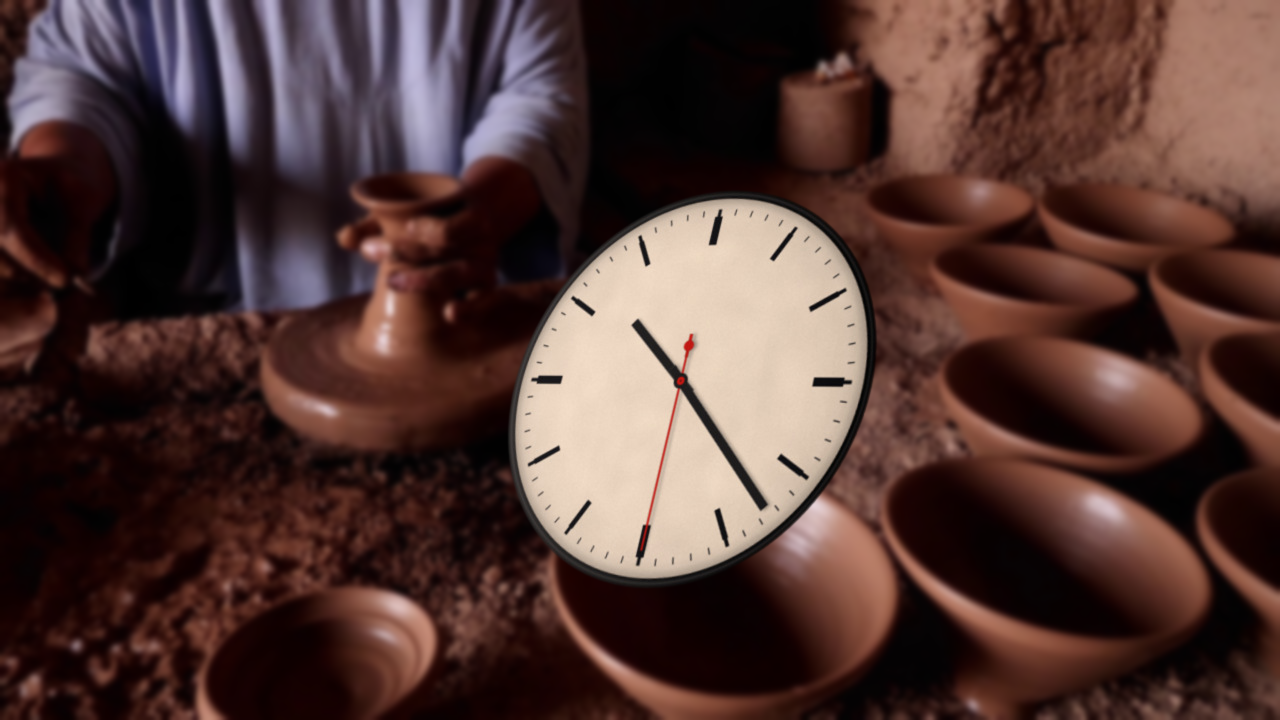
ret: 10:22:30
